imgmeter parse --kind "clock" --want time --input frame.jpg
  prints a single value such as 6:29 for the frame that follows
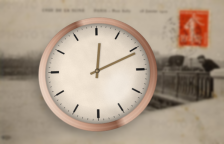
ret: 12:11
